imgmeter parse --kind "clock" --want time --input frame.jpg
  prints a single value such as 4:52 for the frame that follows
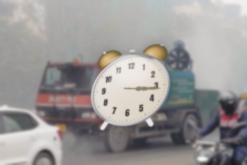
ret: 3:16
